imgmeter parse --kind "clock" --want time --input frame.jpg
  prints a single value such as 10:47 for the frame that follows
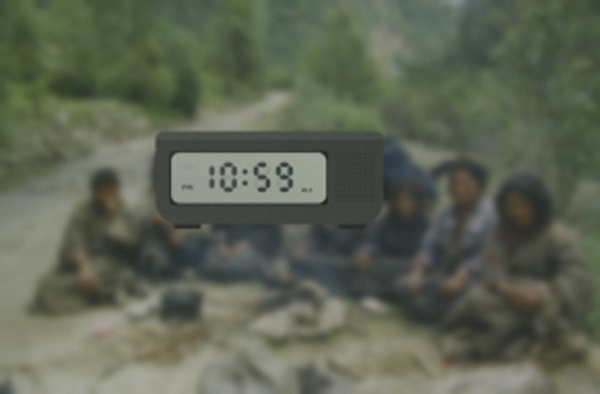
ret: 10:59
